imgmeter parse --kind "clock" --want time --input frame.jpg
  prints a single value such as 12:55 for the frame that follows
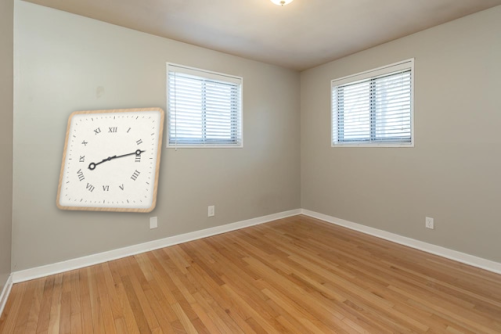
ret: 8:13
